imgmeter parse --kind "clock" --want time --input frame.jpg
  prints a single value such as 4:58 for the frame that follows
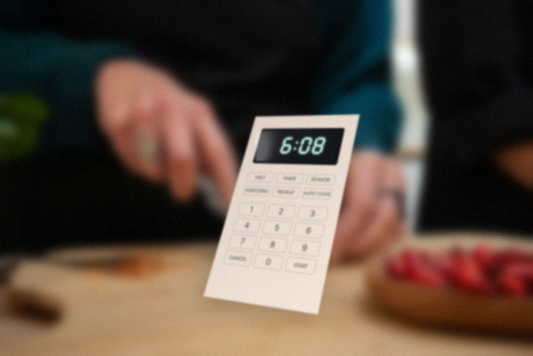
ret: 6:08
